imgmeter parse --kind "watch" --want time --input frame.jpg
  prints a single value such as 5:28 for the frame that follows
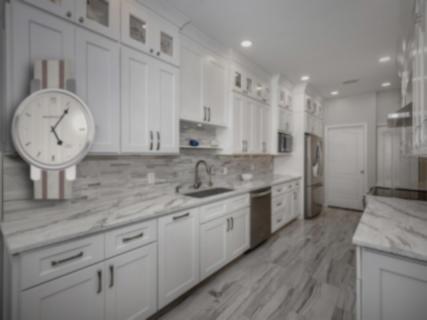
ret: 5:06
